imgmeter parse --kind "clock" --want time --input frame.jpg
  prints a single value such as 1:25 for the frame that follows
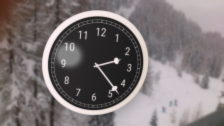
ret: 2:23
